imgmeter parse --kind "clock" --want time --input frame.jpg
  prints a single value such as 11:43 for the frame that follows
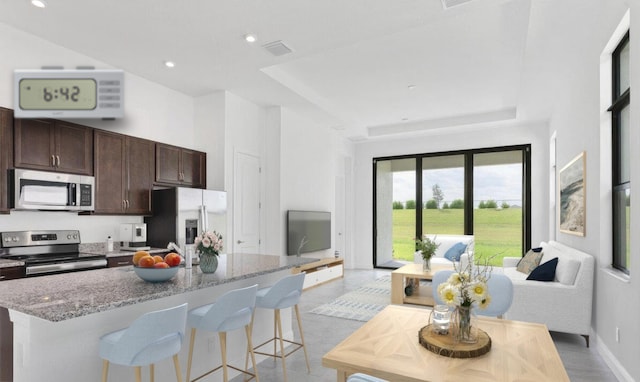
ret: 6:42
